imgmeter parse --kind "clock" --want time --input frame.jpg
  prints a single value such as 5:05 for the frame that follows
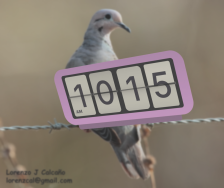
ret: 10:15
